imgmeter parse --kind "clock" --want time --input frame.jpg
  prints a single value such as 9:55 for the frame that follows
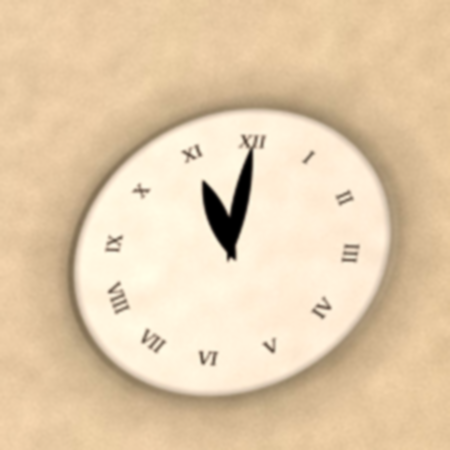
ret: 11:00
